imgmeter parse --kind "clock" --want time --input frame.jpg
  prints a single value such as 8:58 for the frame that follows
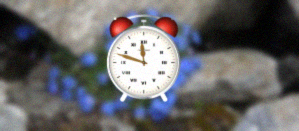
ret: 11:48
